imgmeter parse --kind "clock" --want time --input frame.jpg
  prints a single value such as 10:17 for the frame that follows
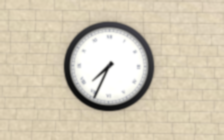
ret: 7:34
